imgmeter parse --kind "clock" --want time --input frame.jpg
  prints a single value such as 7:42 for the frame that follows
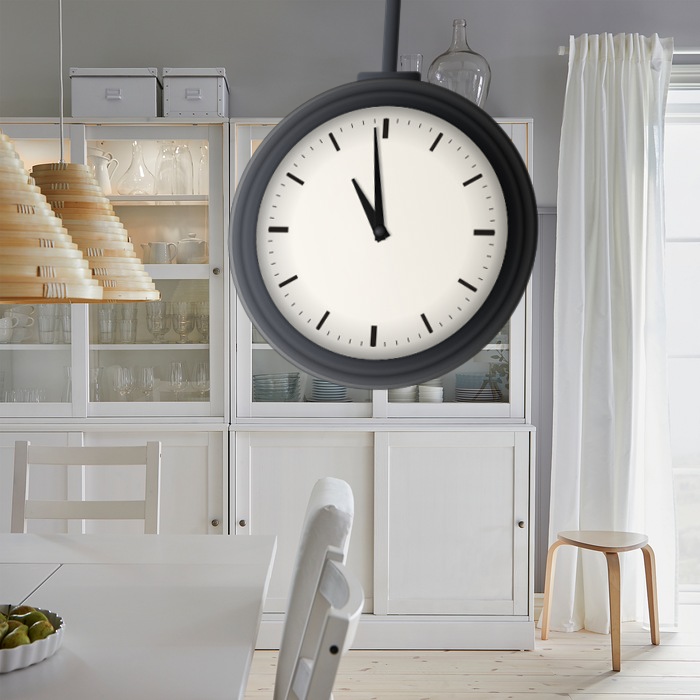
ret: 10:59
